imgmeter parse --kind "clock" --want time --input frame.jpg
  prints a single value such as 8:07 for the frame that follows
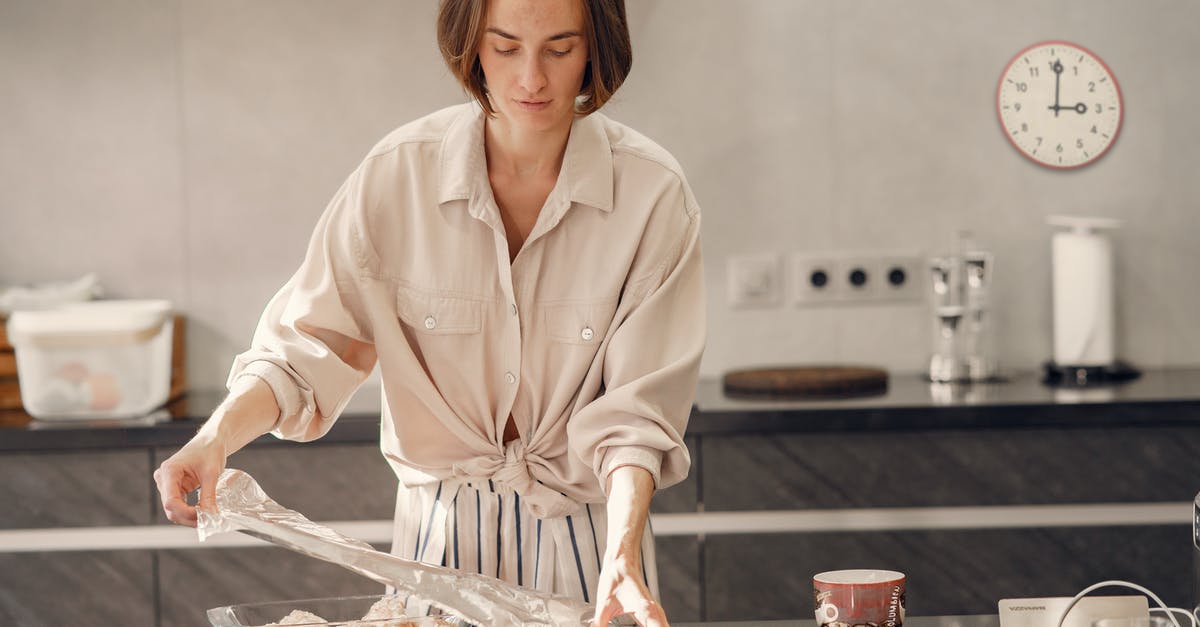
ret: 3:01
